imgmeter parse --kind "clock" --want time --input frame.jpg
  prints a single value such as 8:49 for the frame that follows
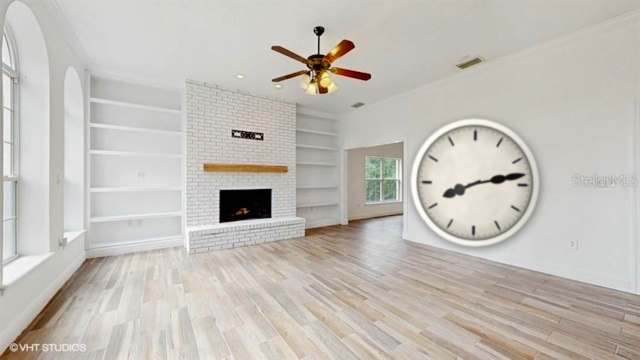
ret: 8:13
